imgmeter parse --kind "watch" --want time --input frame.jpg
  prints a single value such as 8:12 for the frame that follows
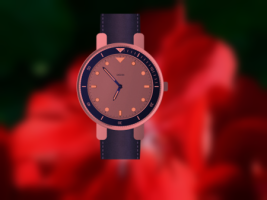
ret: 6:53
